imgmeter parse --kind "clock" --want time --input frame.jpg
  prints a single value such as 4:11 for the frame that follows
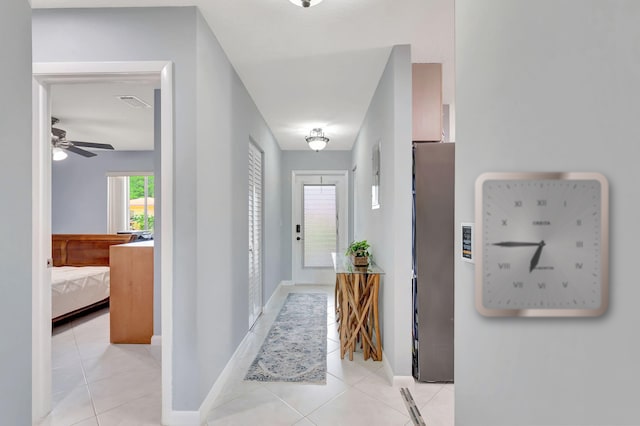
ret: 6:45
